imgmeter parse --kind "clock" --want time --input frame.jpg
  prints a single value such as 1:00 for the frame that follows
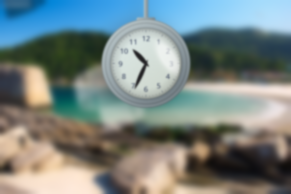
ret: 10:34
